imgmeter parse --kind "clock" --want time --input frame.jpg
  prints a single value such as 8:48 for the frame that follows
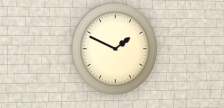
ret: 1:49
